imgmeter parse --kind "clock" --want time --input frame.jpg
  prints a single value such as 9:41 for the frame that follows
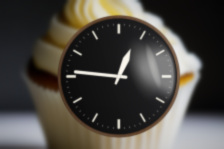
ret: 12:46
